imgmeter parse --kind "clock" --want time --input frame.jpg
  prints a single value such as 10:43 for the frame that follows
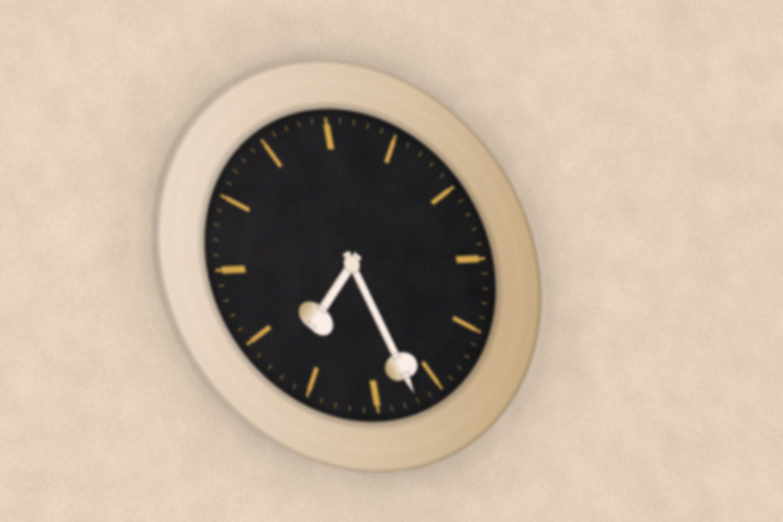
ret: 7:27
